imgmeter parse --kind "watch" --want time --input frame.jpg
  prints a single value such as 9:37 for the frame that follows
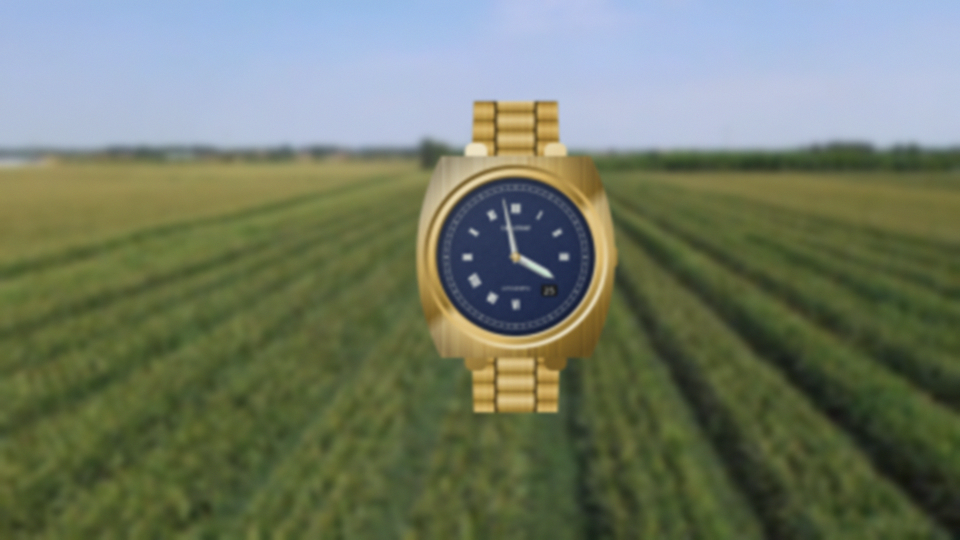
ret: 3:58
